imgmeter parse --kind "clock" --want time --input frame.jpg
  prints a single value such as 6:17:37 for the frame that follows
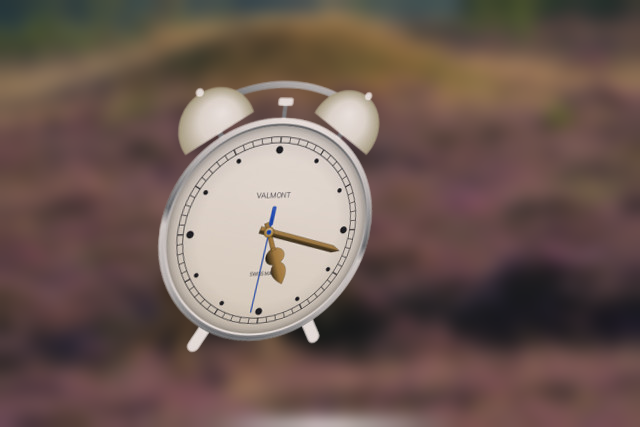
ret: 5:17:31
